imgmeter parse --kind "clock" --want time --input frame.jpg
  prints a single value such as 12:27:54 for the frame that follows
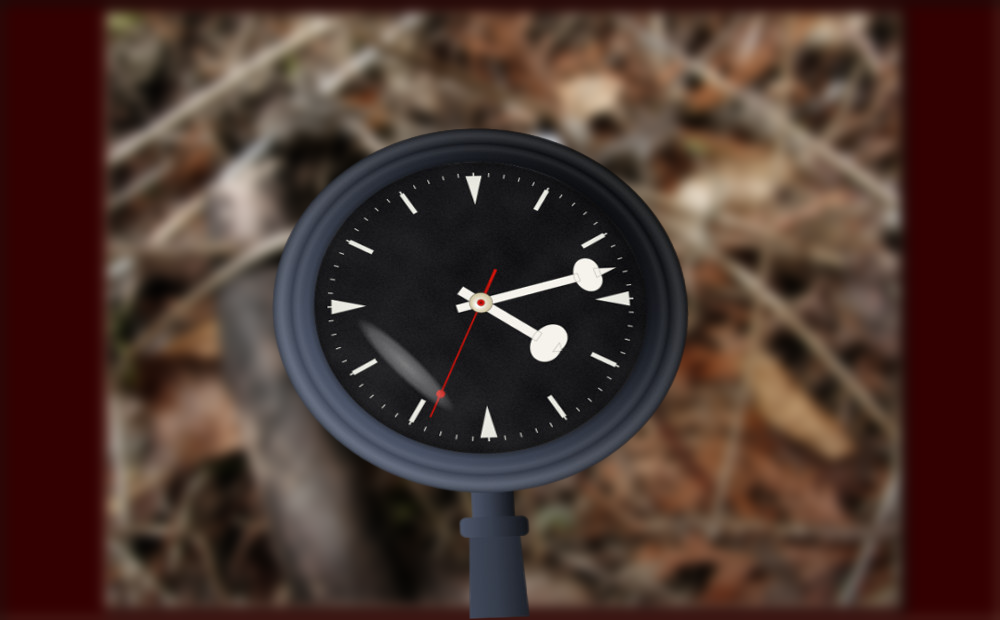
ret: 4:12:34
